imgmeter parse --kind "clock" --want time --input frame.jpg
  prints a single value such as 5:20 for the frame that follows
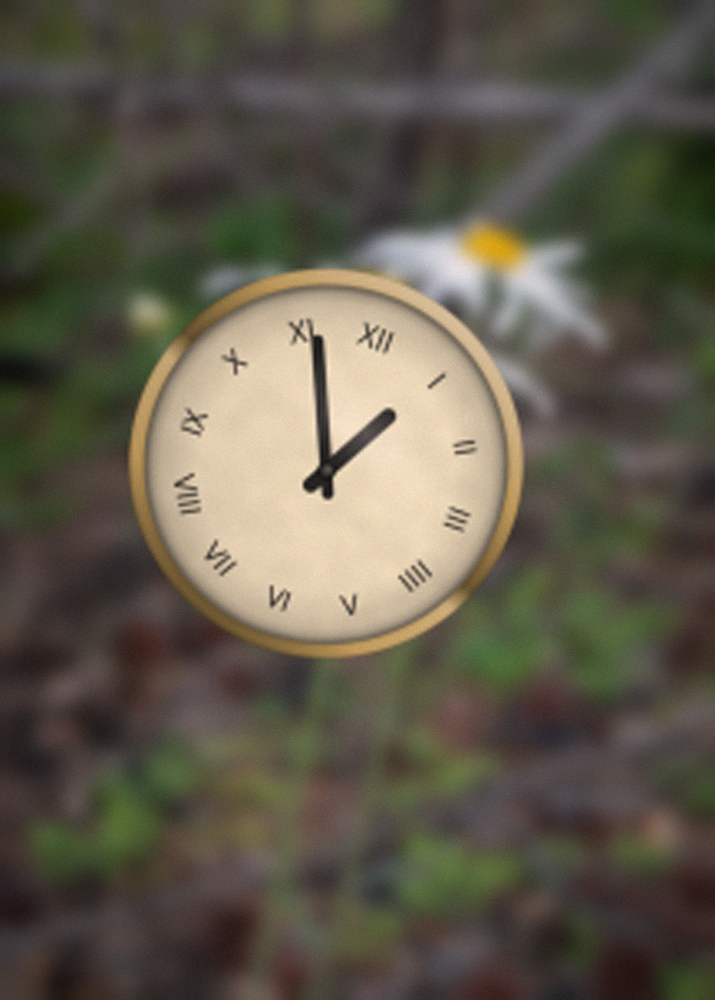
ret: 12:56
